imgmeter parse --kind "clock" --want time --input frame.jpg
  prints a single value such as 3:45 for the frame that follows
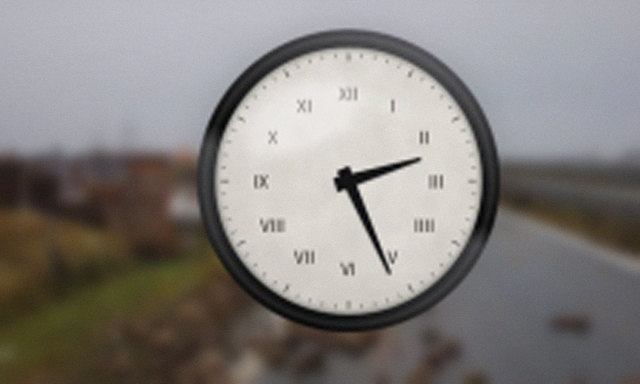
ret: 2:26
